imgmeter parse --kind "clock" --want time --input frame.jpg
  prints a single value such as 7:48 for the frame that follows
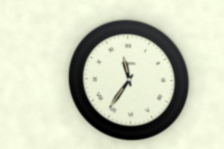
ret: 11:36
